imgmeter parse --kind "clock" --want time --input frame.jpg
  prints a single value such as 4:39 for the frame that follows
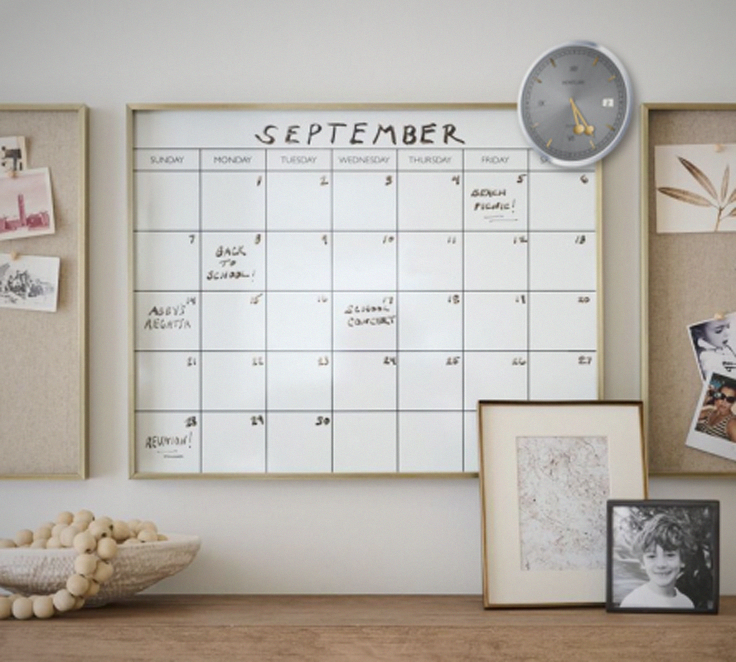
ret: 5:24
